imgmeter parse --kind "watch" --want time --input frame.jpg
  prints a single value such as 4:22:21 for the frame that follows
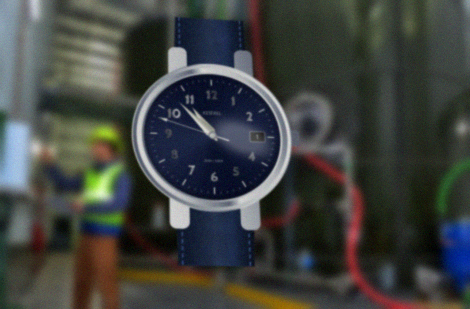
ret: 10:52:48
